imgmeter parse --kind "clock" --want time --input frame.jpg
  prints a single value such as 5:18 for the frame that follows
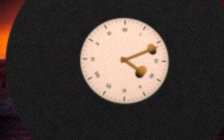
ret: 4:11
